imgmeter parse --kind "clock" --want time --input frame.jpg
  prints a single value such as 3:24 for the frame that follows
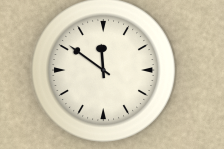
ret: 11:51
